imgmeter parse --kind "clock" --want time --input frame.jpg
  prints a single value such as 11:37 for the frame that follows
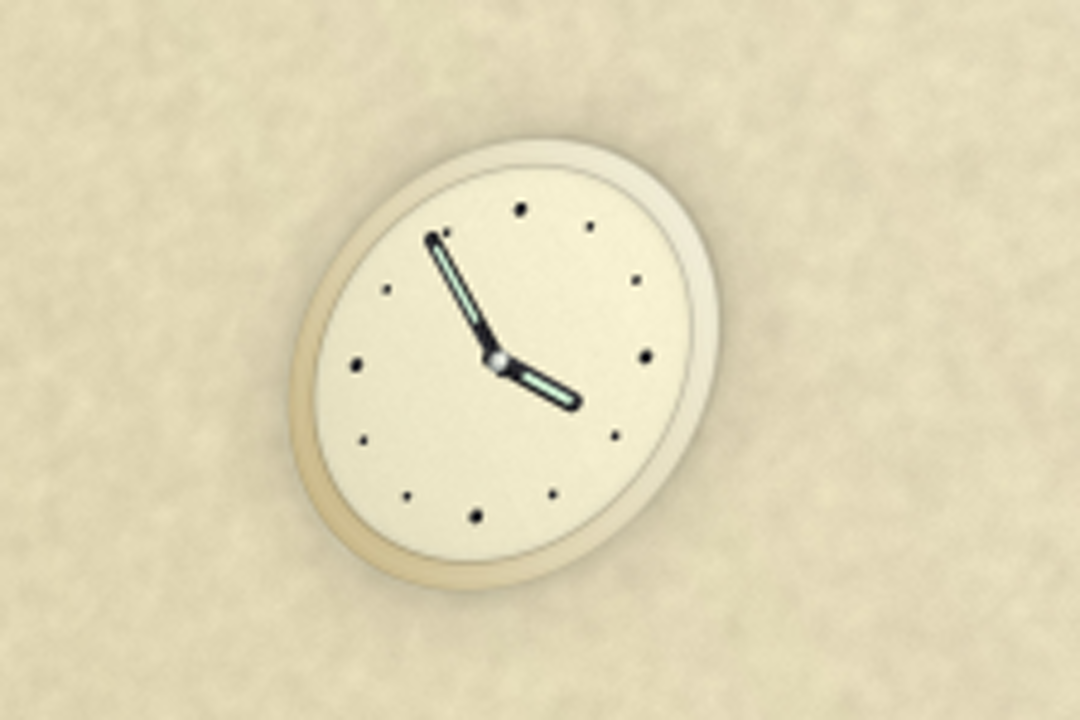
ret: 3:54
